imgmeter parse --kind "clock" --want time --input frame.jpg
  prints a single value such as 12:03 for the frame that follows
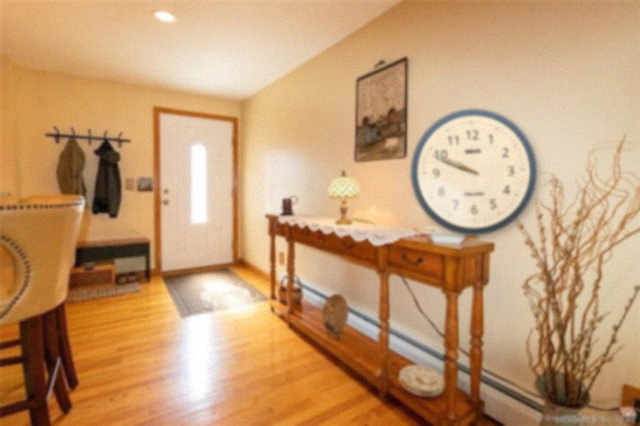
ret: 9:49
